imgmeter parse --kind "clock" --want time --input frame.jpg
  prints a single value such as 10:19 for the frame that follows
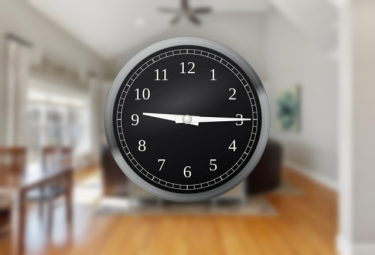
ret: 9:15
